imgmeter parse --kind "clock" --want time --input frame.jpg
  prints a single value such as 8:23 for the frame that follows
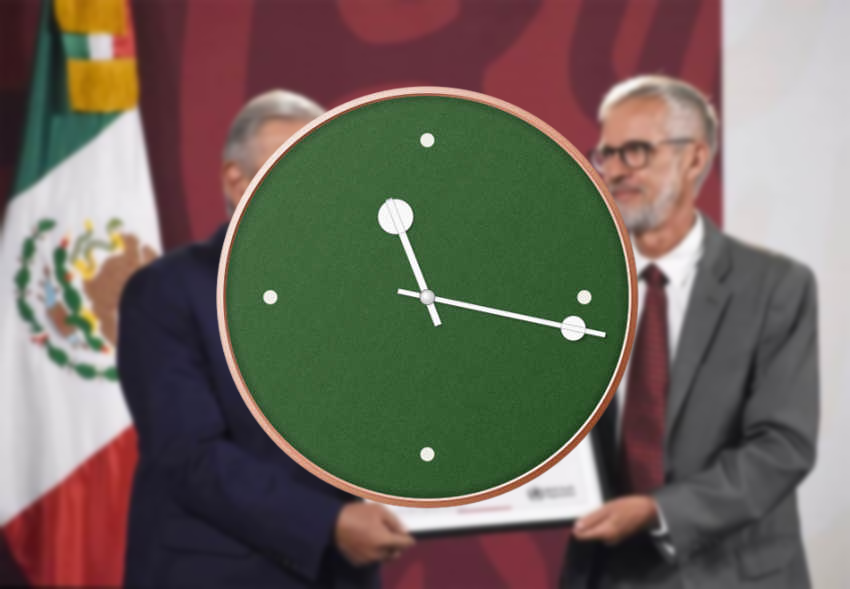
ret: 11:17
